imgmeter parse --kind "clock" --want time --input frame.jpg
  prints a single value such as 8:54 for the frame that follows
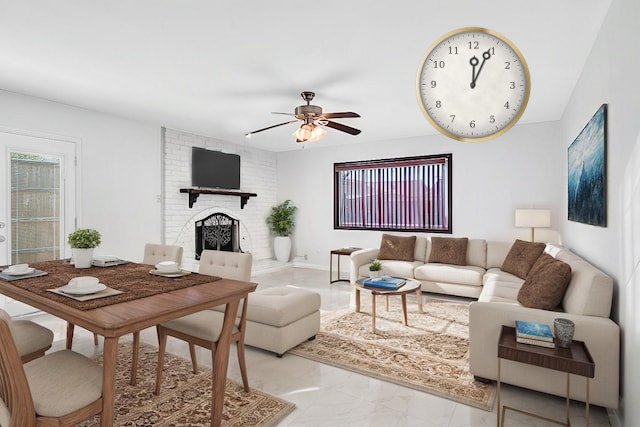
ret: 12:04
